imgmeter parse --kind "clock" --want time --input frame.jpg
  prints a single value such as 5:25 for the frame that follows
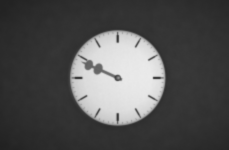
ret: 9:49
